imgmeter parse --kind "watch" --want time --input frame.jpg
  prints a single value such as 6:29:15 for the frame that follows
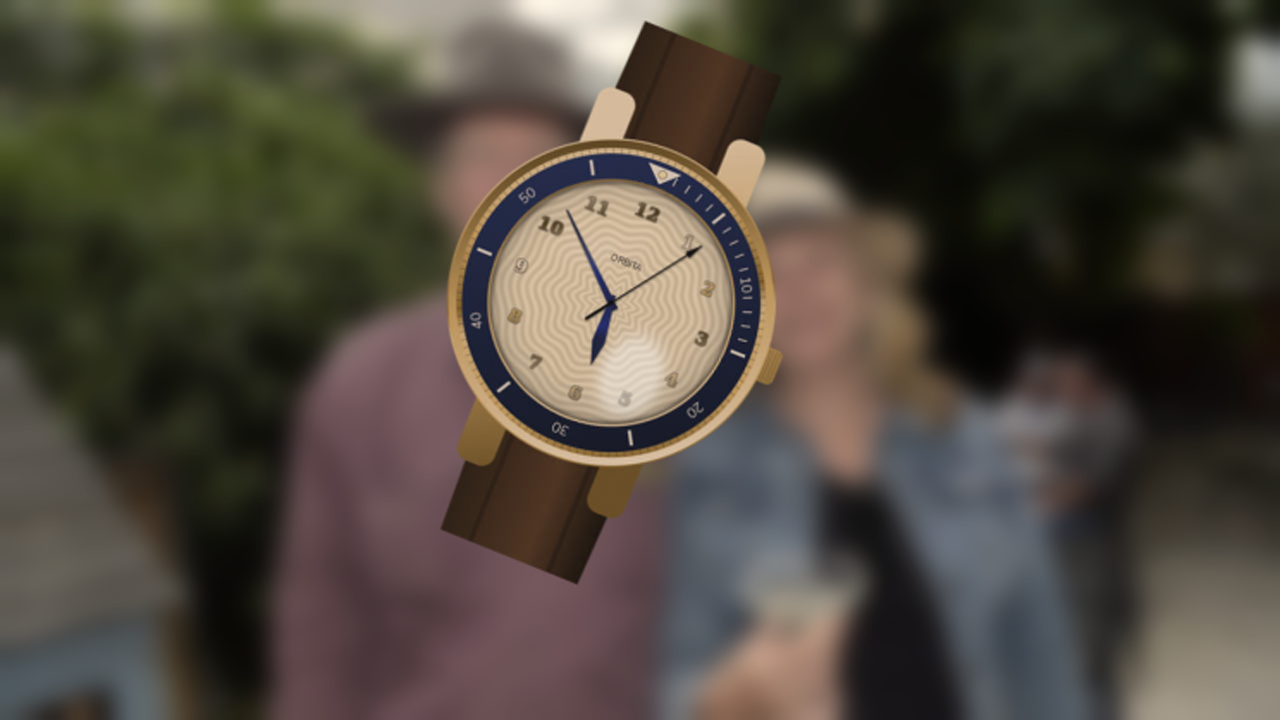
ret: 5:52:06
